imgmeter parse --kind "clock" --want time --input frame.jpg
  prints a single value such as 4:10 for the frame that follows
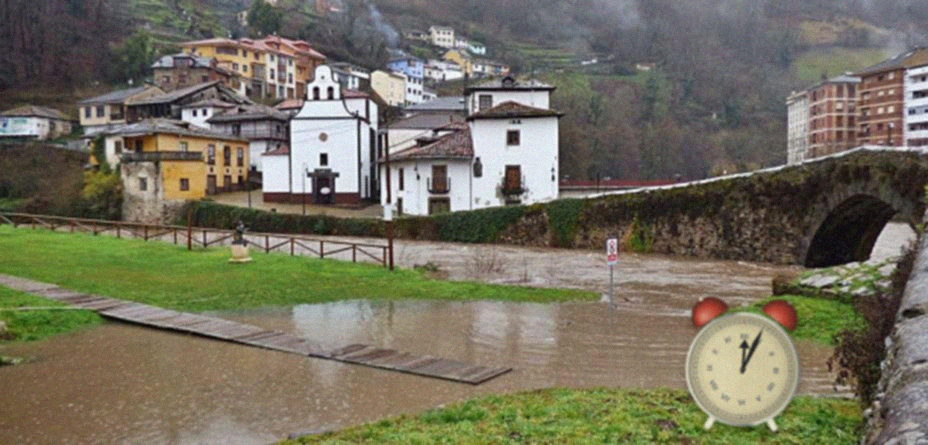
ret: 12:04
